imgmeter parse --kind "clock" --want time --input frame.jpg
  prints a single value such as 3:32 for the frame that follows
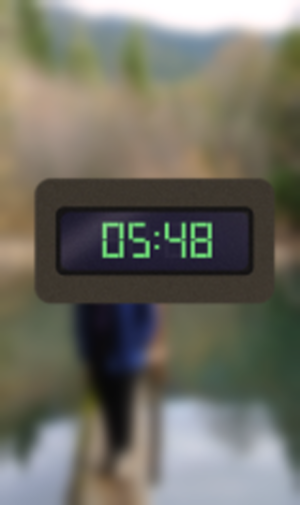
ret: 5:48
